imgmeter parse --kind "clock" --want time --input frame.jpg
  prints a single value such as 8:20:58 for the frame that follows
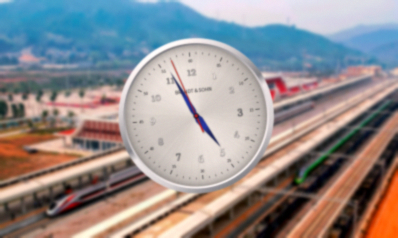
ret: 4:55:57
